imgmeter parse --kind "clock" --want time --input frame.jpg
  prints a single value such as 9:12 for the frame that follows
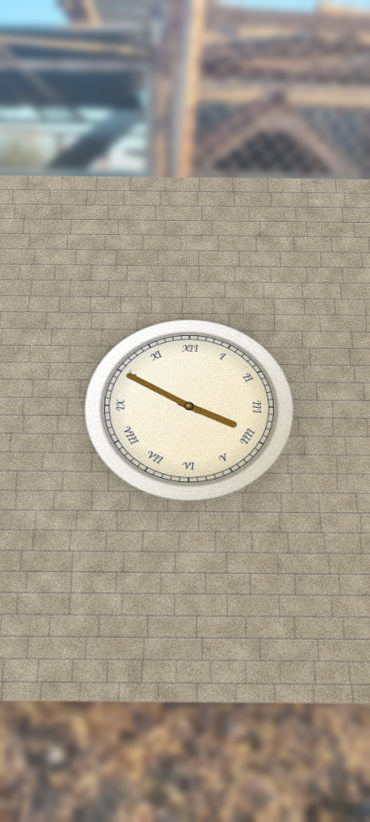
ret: 3:50
